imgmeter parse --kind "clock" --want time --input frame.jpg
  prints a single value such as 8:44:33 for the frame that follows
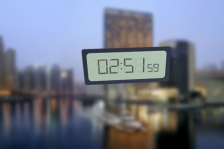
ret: 2:51:59
